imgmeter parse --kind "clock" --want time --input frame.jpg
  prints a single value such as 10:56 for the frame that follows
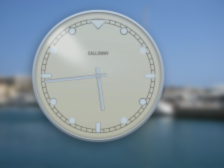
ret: 5:44
